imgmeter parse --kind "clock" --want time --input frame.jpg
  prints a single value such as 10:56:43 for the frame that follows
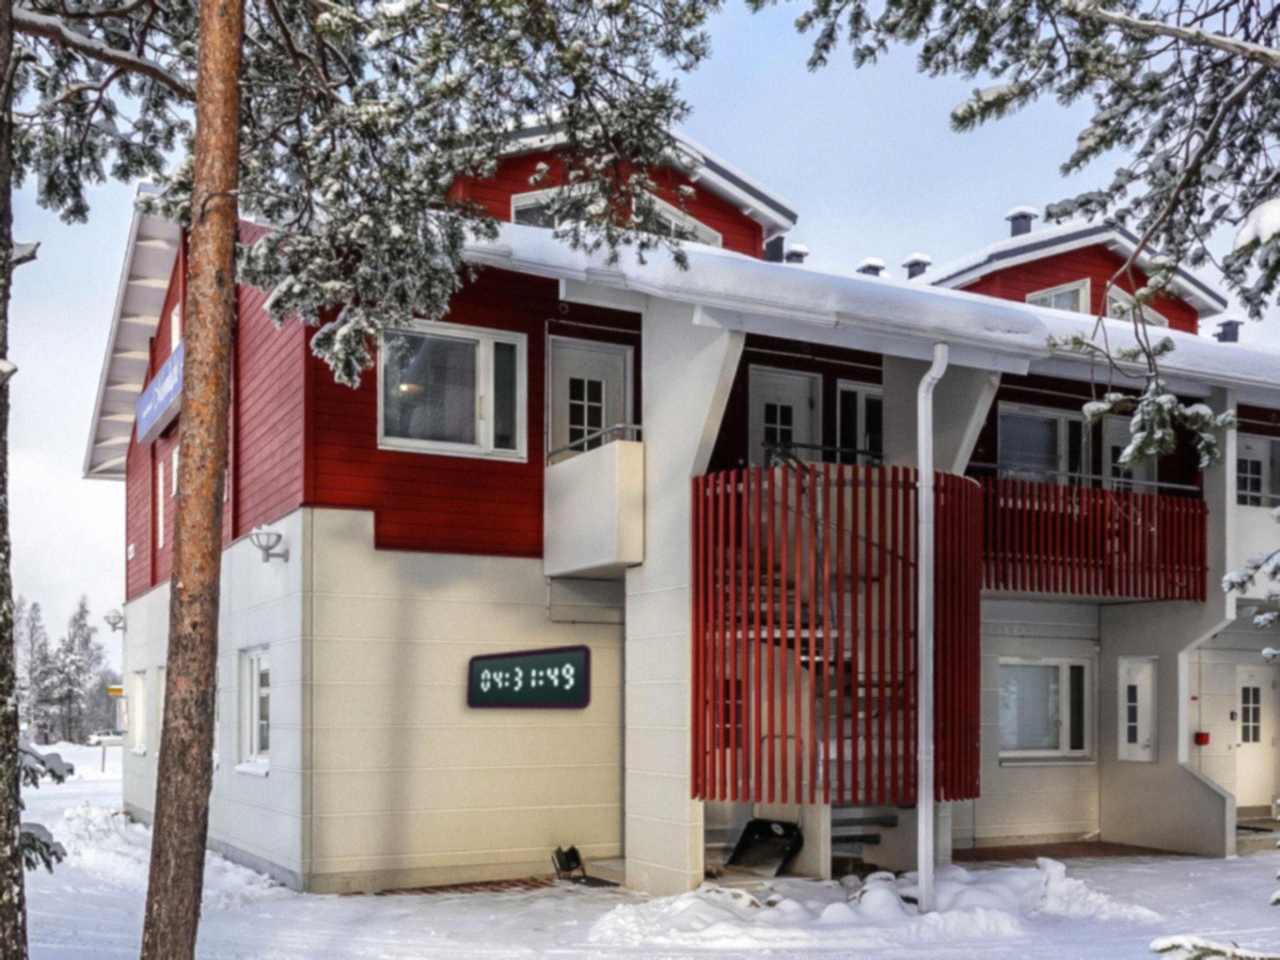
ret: 4:31:49
